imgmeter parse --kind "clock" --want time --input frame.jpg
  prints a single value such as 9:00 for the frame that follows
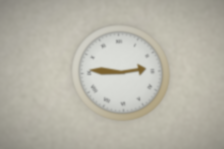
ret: 2:46
